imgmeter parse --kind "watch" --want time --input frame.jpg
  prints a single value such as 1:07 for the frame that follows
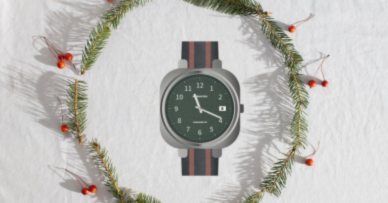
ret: 11:19
